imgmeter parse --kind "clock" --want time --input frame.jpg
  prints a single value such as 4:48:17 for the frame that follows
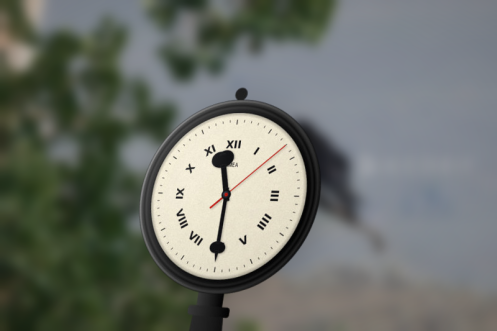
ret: 11:30:08
